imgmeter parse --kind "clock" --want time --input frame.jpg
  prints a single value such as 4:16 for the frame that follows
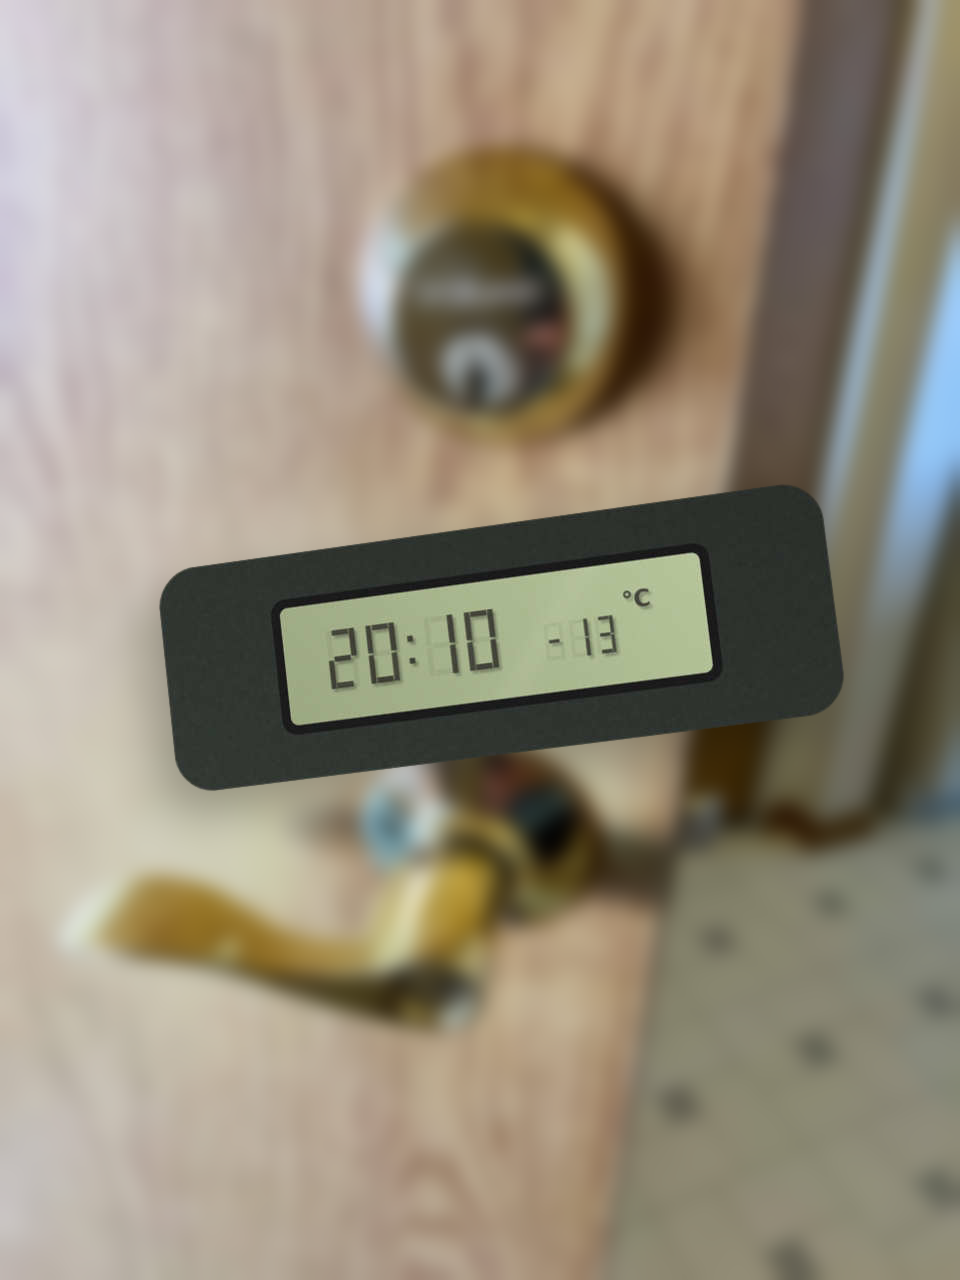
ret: 20:10
